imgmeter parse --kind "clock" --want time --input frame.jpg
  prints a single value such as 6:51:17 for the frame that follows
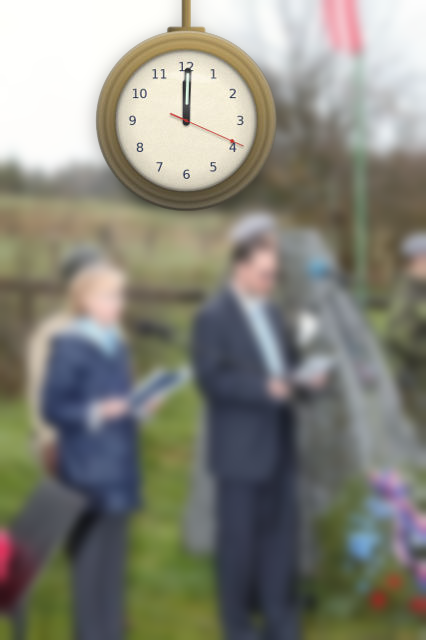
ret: 12:00:19
